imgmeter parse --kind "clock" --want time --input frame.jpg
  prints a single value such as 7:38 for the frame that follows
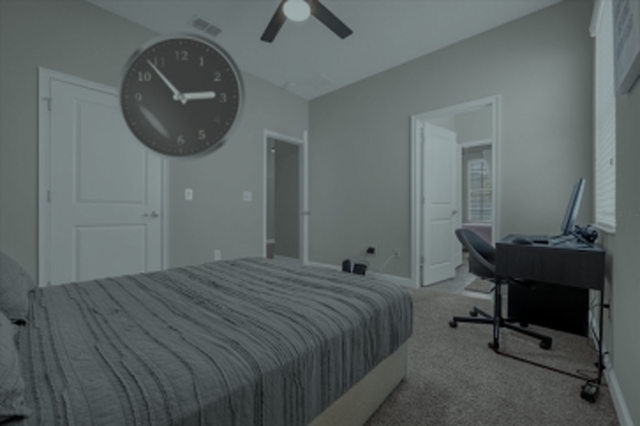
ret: 2:53
